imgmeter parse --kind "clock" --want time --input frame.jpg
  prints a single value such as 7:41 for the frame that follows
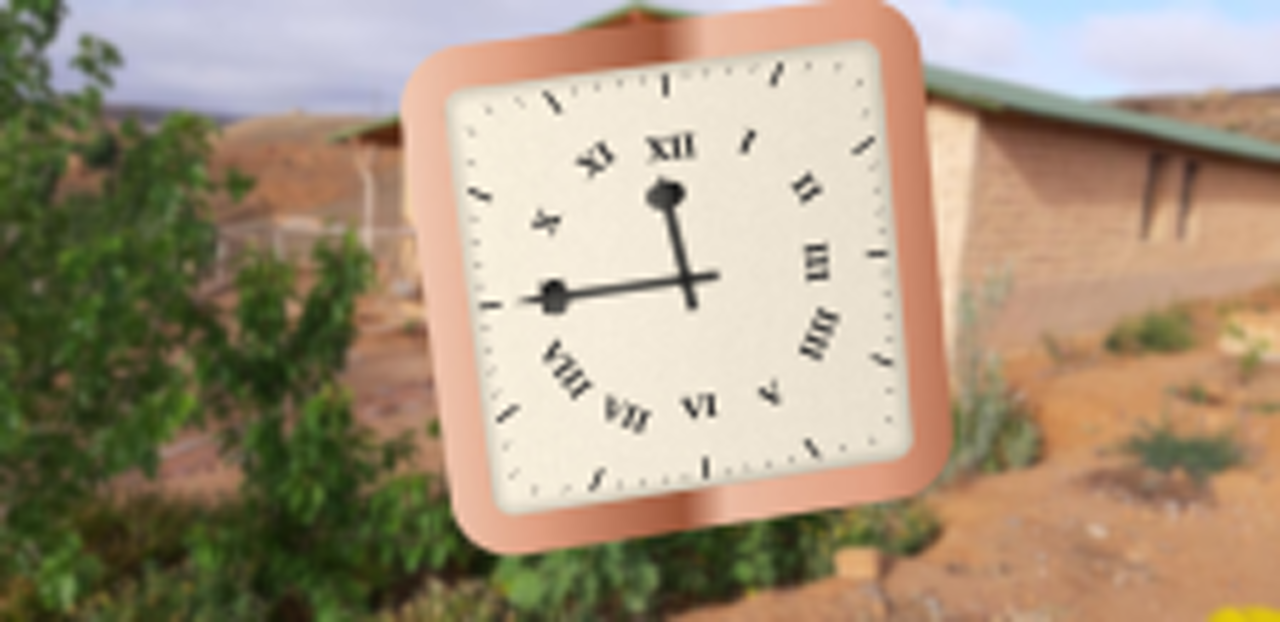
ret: 11:45
